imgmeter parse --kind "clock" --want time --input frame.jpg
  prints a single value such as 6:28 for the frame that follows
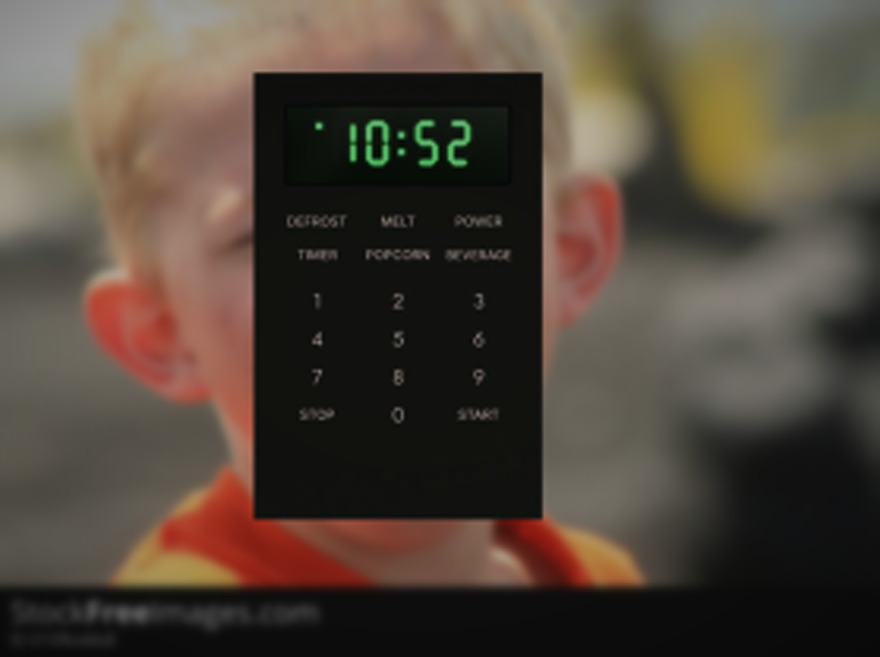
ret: 10:52
